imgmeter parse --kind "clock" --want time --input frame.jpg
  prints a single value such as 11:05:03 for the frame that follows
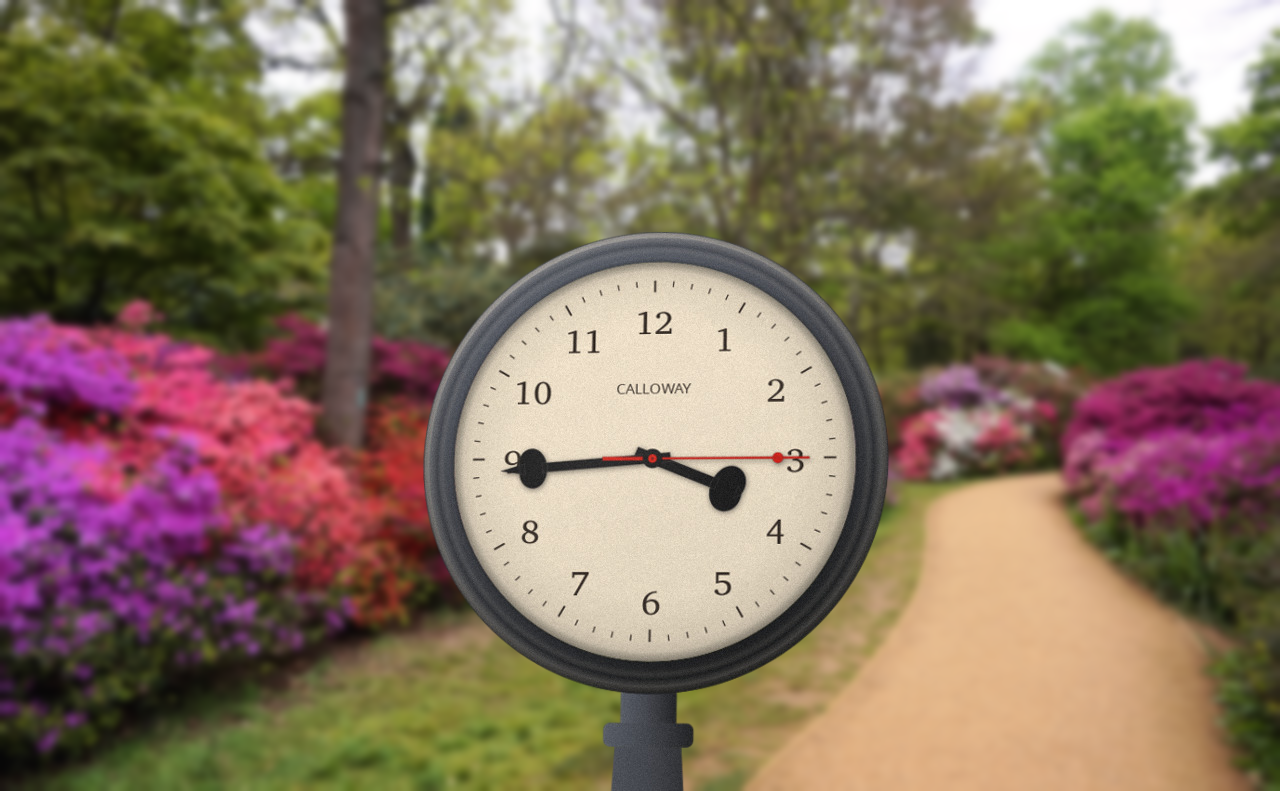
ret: 3:44:15
